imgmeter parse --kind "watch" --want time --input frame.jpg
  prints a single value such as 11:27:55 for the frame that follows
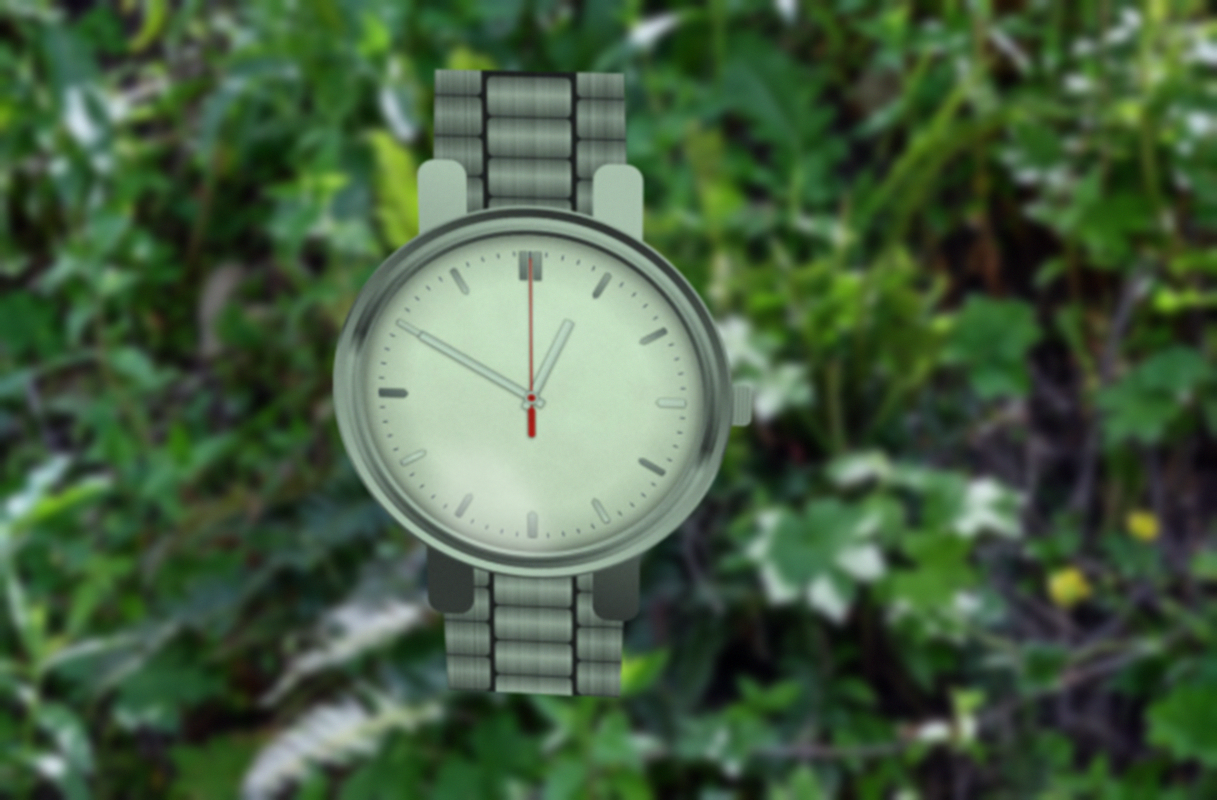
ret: 12:50:00
